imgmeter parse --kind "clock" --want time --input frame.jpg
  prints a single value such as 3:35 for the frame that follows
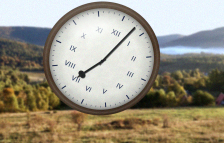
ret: 7:03
